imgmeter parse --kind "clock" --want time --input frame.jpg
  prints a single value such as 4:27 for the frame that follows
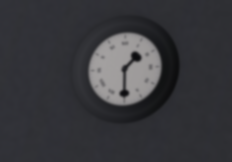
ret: 1:30
